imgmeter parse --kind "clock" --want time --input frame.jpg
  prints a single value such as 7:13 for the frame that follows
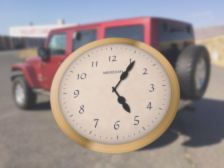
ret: 5:06
